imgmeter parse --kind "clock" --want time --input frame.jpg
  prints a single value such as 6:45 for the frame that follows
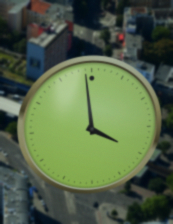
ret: 3:59
